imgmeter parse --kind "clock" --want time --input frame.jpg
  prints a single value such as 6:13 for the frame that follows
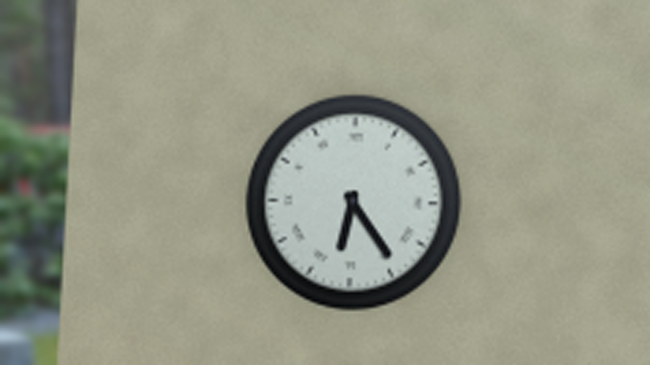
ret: 6:24
